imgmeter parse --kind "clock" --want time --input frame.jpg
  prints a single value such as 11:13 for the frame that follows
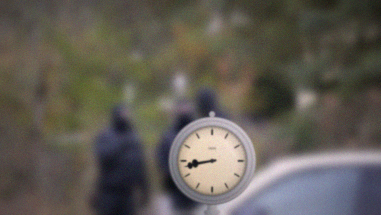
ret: 8:43
